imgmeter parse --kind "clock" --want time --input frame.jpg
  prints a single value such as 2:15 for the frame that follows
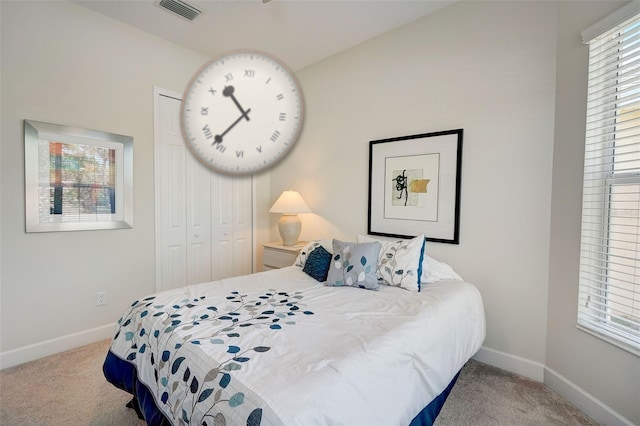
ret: 10:37
